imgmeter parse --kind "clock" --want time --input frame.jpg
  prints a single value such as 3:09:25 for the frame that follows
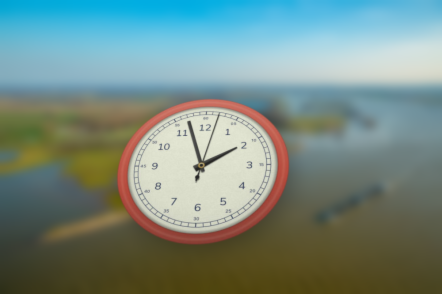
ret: 1:57:02
